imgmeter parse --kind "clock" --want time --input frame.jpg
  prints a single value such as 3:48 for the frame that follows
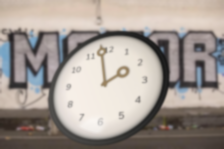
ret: 1:58
